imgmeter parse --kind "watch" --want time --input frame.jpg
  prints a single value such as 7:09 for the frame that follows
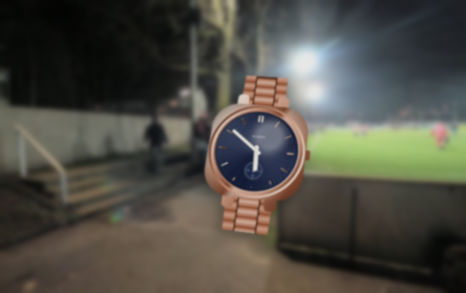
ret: 5:51
